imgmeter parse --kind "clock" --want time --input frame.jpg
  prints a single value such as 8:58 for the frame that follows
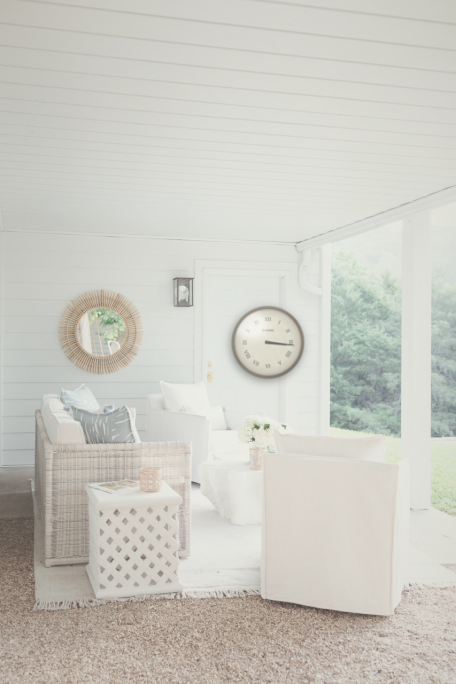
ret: 3:16
